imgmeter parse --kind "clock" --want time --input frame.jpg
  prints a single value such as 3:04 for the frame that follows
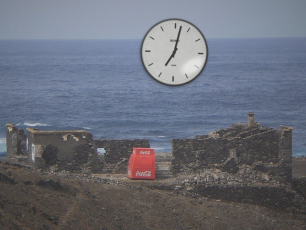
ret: 7:02
